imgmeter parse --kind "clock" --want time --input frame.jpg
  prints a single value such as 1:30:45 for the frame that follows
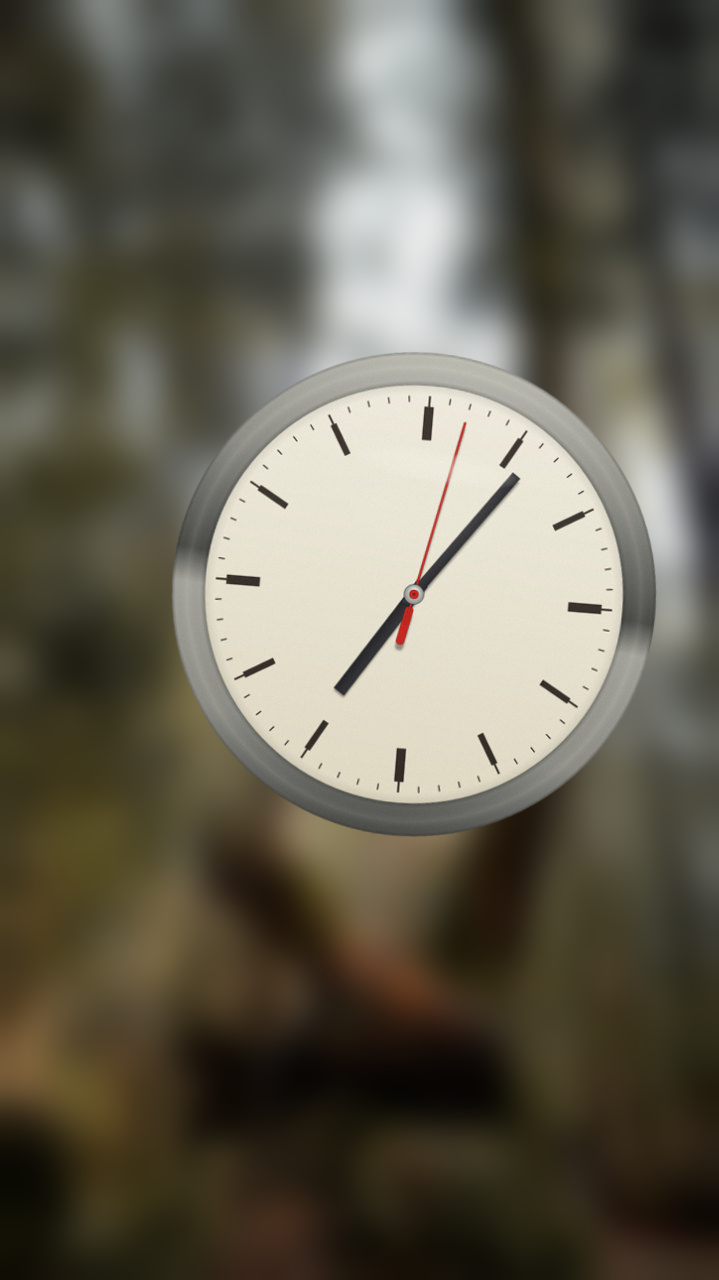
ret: 7:06:02
